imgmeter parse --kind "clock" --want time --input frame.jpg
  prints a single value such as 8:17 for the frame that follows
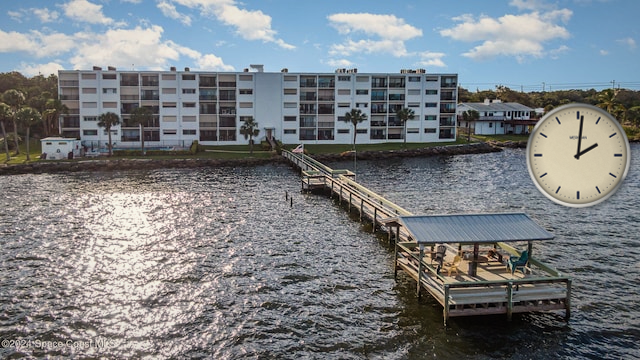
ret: 2:01
